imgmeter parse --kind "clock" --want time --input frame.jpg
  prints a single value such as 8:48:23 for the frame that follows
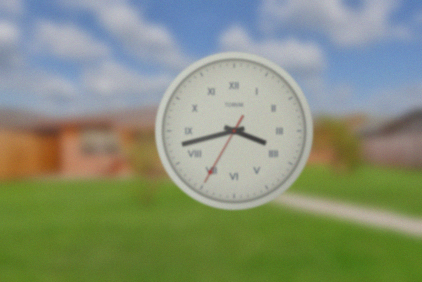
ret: 3:42:35
